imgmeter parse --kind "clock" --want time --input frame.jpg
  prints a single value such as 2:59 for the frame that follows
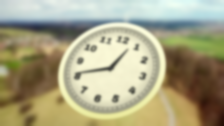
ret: 12:41
